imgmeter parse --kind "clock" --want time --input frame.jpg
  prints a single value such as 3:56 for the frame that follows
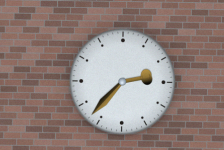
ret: 2:37
